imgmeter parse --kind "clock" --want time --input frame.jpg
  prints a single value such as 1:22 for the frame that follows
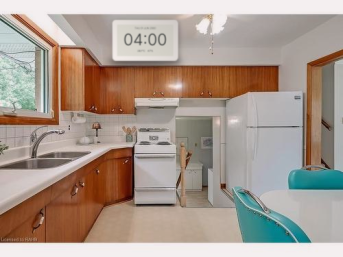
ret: 4:00
